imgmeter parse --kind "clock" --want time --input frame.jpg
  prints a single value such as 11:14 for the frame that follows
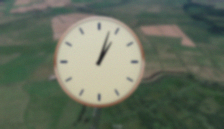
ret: 1:03
